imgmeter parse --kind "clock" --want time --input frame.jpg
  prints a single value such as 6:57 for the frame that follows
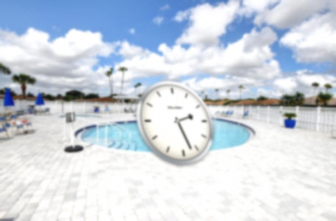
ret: 2:27
